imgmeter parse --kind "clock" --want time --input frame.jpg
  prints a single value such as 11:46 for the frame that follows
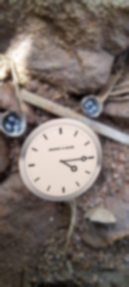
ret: 4:15
